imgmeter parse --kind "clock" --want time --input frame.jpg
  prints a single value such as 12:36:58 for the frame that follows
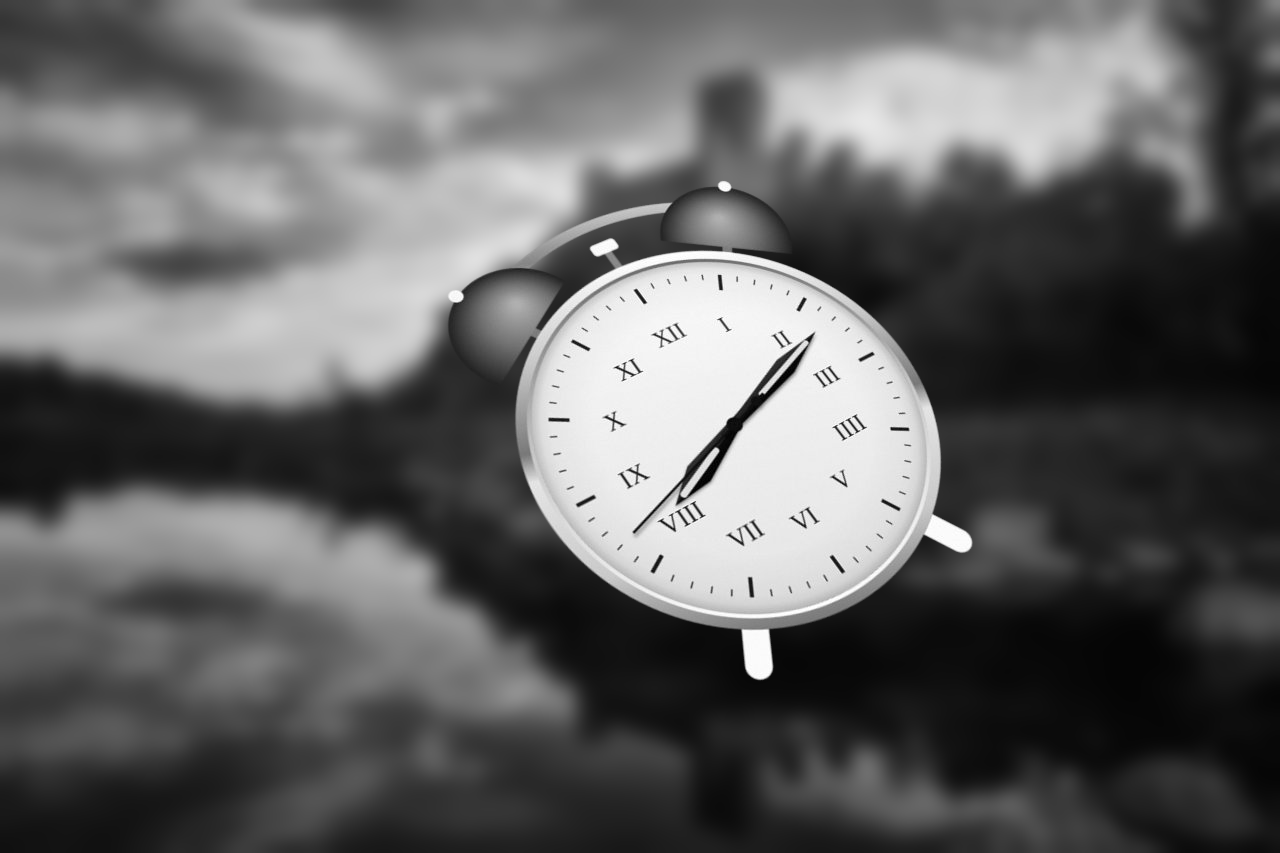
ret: 8:11:42
